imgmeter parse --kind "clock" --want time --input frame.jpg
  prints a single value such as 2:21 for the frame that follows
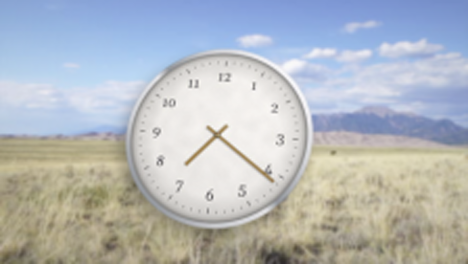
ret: 7:21
